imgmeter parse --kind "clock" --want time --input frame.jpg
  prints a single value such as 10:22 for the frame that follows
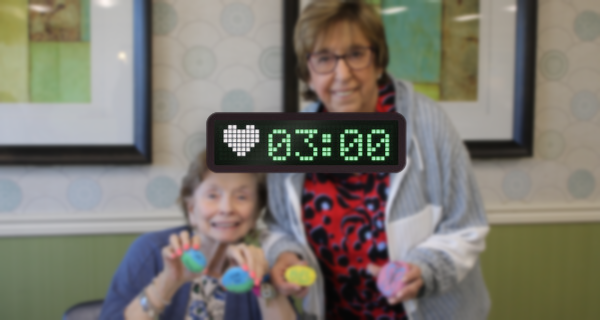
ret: 3:00
